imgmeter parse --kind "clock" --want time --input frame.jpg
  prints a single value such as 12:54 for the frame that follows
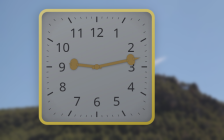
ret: 9:13
